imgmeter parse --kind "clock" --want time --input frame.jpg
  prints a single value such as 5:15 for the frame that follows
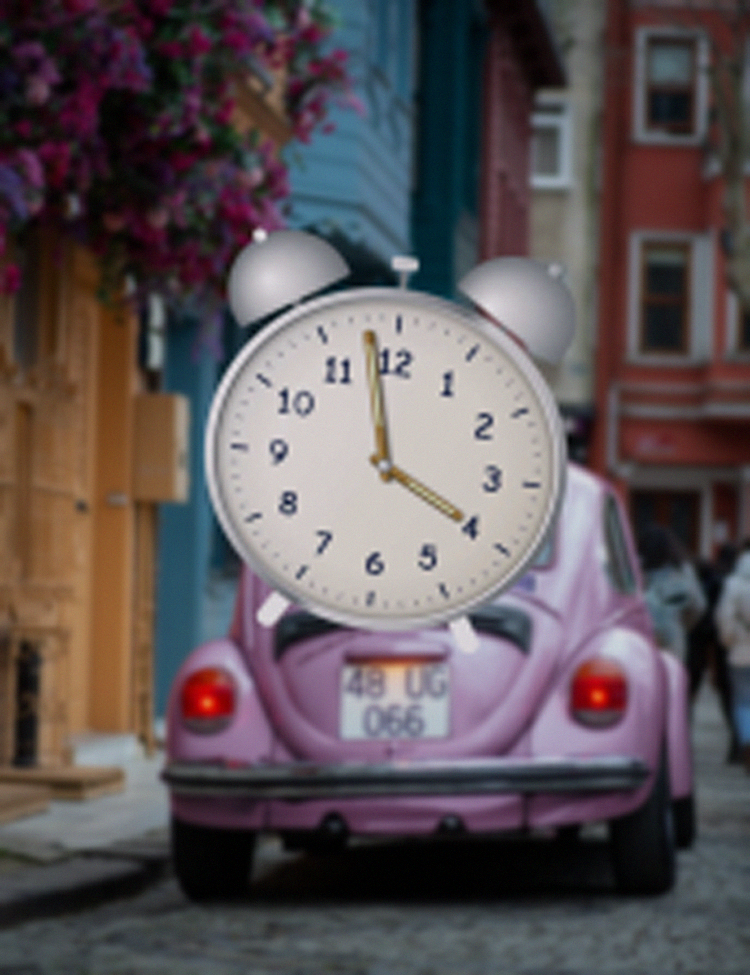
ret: 3:58
